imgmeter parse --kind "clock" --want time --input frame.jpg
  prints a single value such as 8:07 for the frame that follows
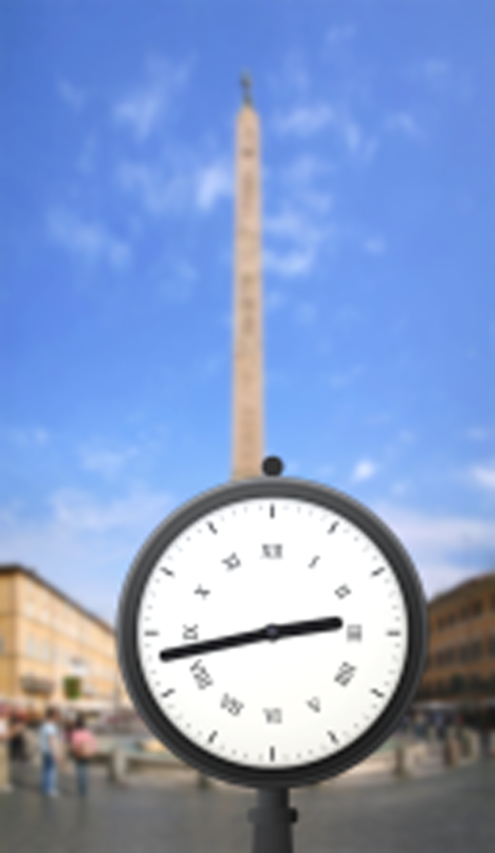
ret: 2:43
